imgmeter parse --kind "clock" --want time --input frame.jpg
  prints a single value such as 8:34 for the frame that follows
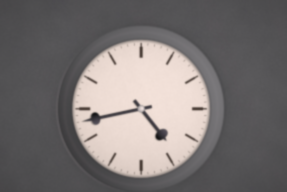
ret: 4:43
